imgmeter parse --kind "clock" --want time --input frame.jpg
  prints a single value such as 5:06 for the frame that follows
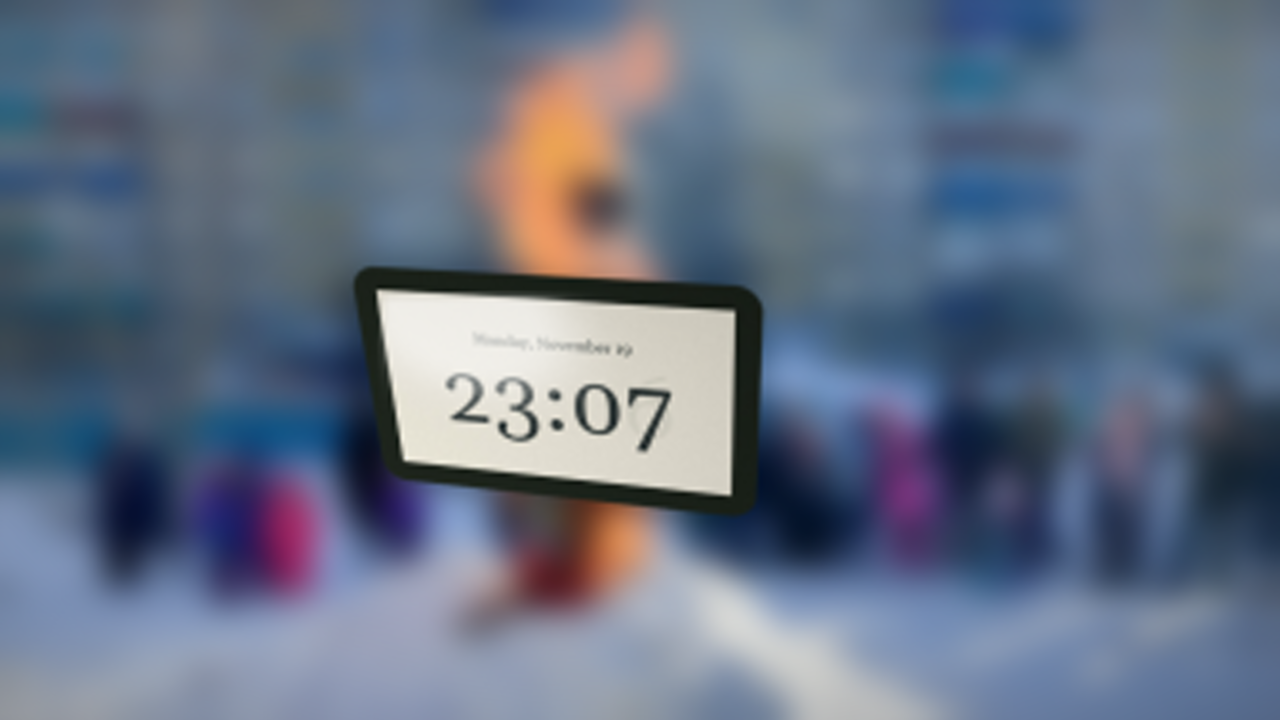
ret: 23:07
